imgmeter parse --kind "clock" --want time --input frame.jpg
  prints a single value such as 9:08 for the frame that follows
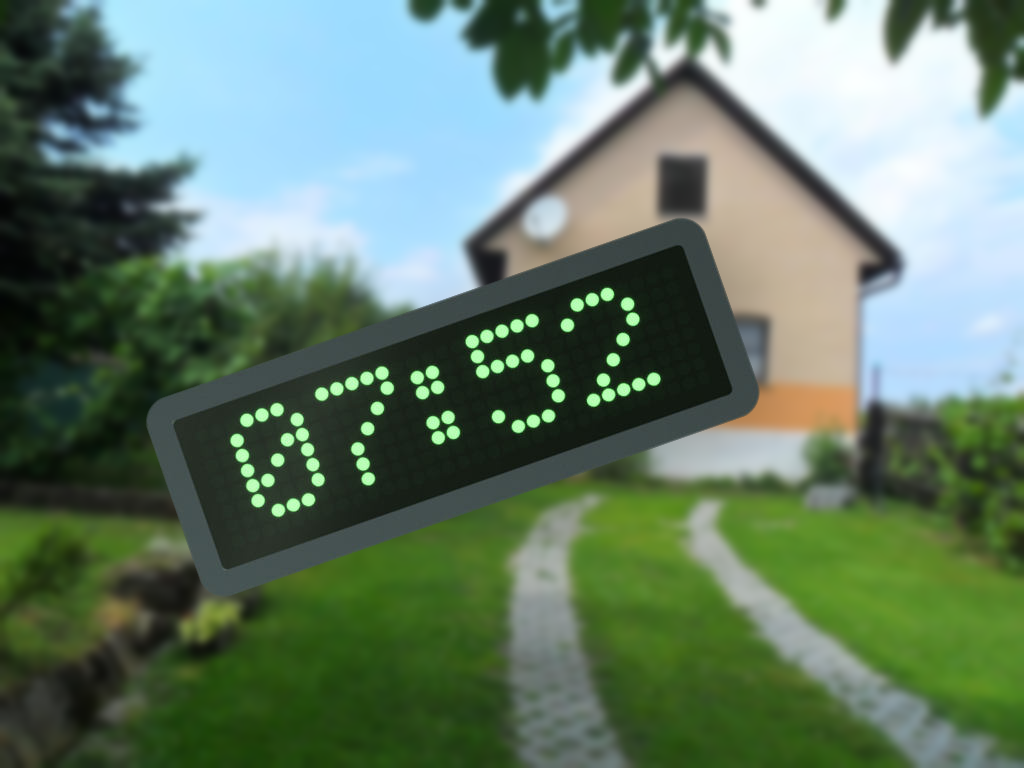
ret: 7:52
